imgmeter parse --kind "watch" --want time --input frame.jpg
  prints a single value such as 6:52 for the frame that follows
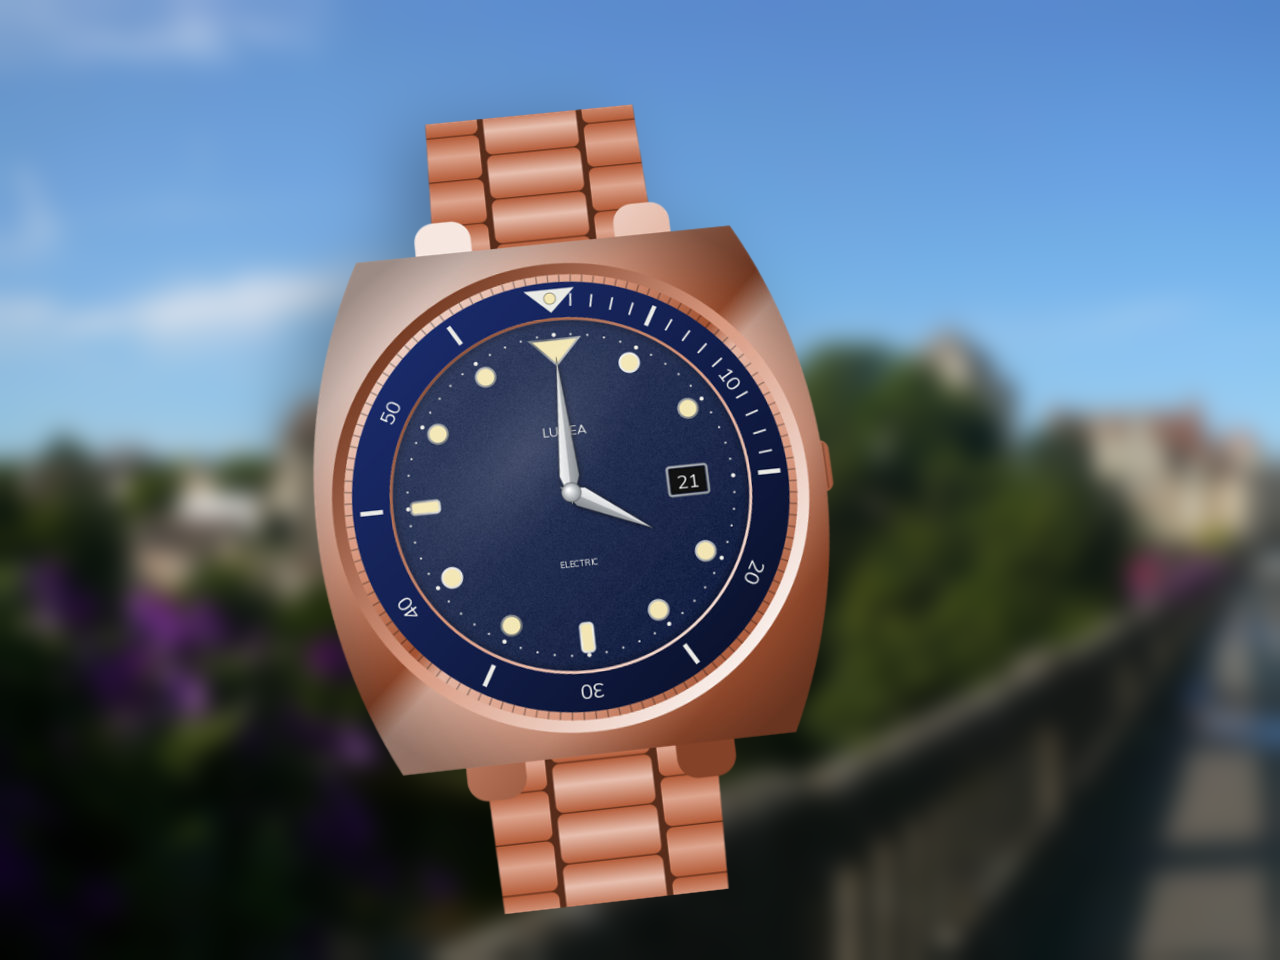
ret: 4:00
